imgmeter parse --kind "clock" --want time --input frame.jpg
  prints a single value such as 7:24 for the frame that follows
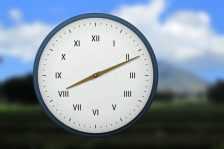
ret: 8:11
